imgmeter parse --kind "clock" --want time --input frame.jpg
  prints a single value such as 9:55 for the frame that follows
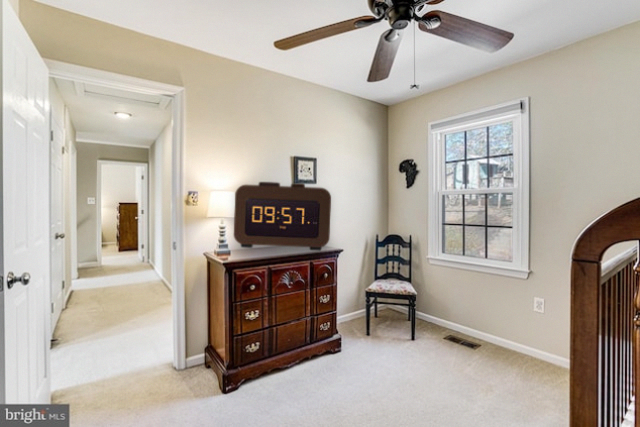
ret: 9:57
